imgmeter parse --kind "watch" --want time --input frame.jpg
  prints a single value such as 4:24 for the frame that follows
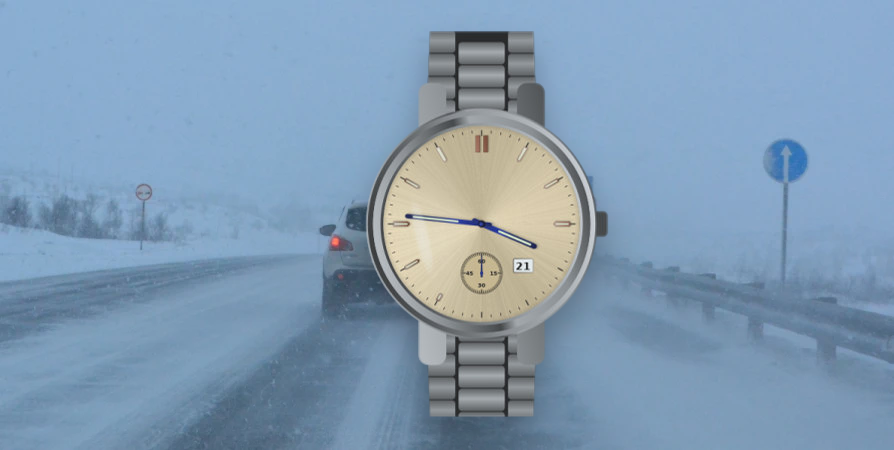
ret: 3:46
